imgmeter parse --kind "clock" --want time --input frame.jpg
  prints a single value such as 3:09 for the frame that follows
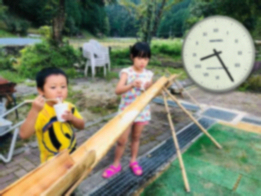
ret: 8:25
